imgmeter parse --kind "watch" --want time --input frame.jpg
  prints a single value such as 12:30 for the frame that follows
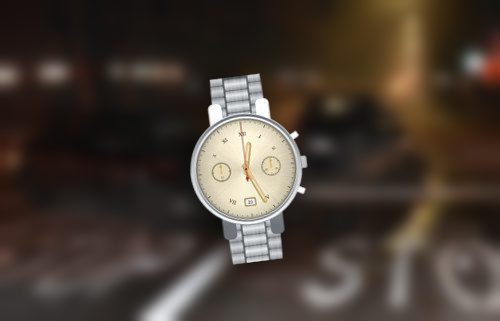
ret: 12:26
